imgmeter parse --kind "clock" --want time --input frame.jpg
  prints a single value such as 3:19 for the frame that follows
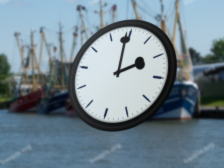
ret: 1:59
